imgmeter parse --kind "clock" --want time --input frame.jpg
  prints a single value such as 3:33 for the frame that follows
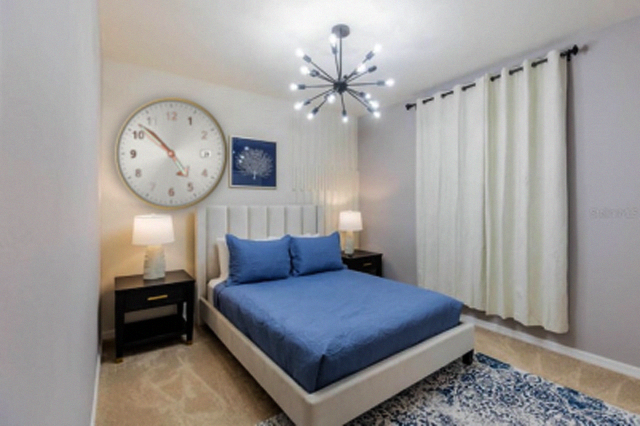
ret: 4:52
